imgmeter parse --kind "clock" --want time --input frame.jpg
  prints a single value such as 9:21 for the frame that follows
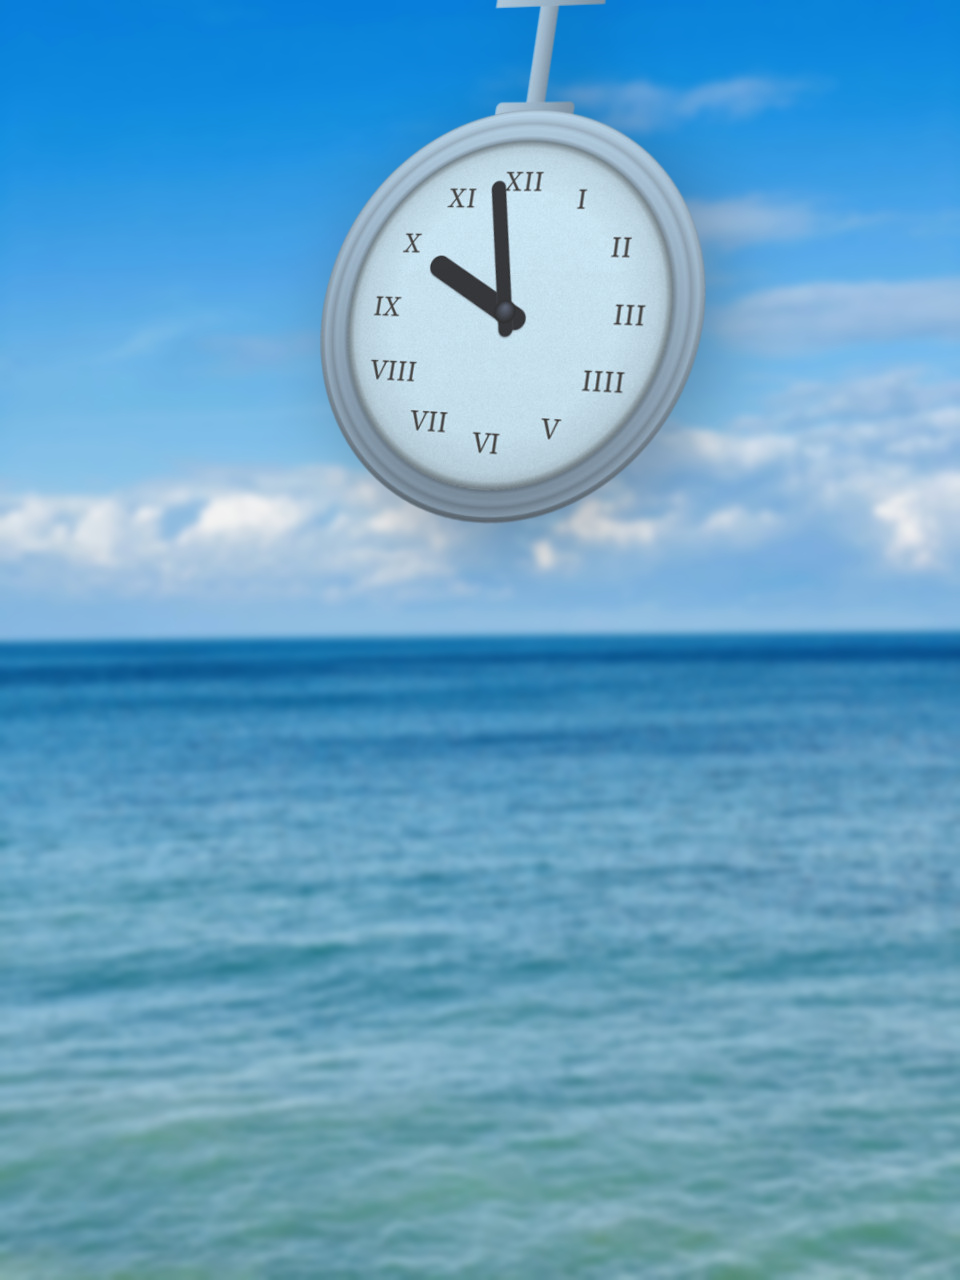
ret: 9:58
